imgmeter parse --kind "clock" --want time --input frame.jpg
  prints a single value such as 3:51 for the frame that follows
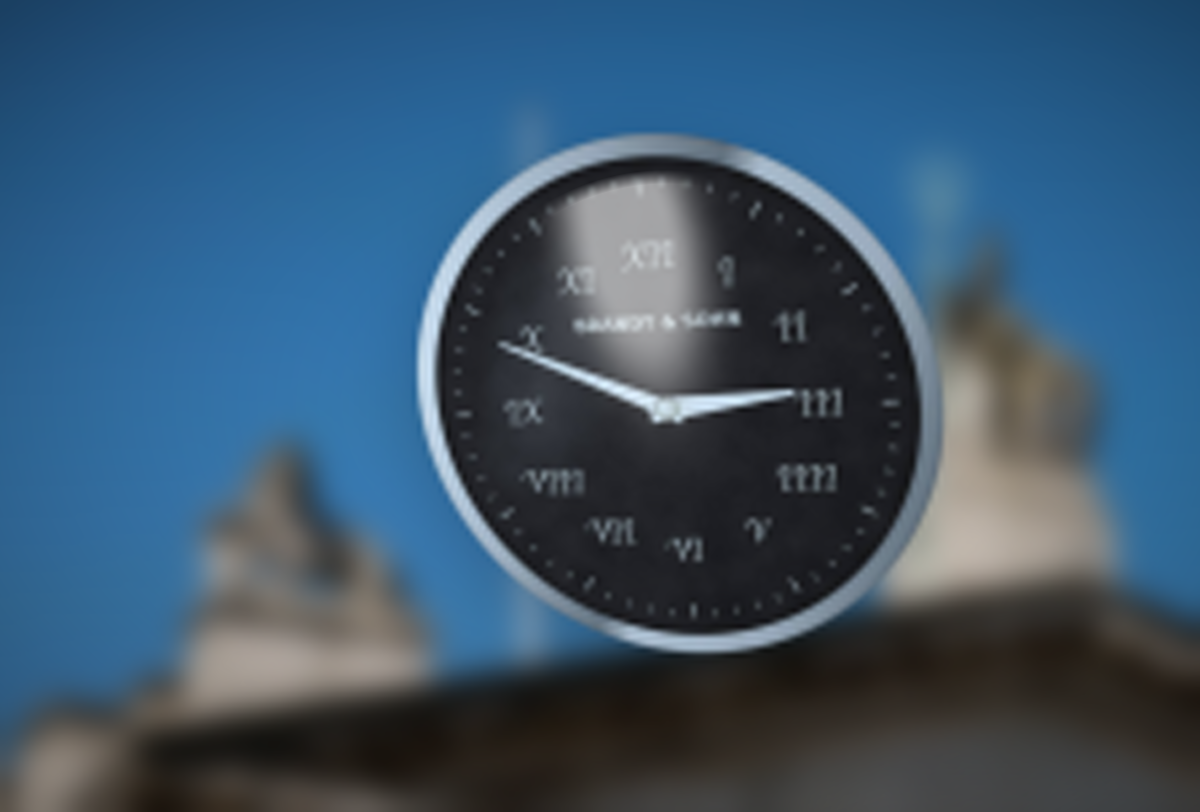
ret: 2:49
